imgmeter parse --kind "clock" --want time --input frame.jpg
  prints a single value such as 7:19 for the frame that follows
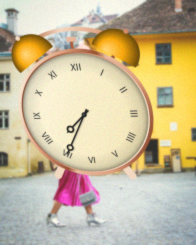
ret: 7:35
